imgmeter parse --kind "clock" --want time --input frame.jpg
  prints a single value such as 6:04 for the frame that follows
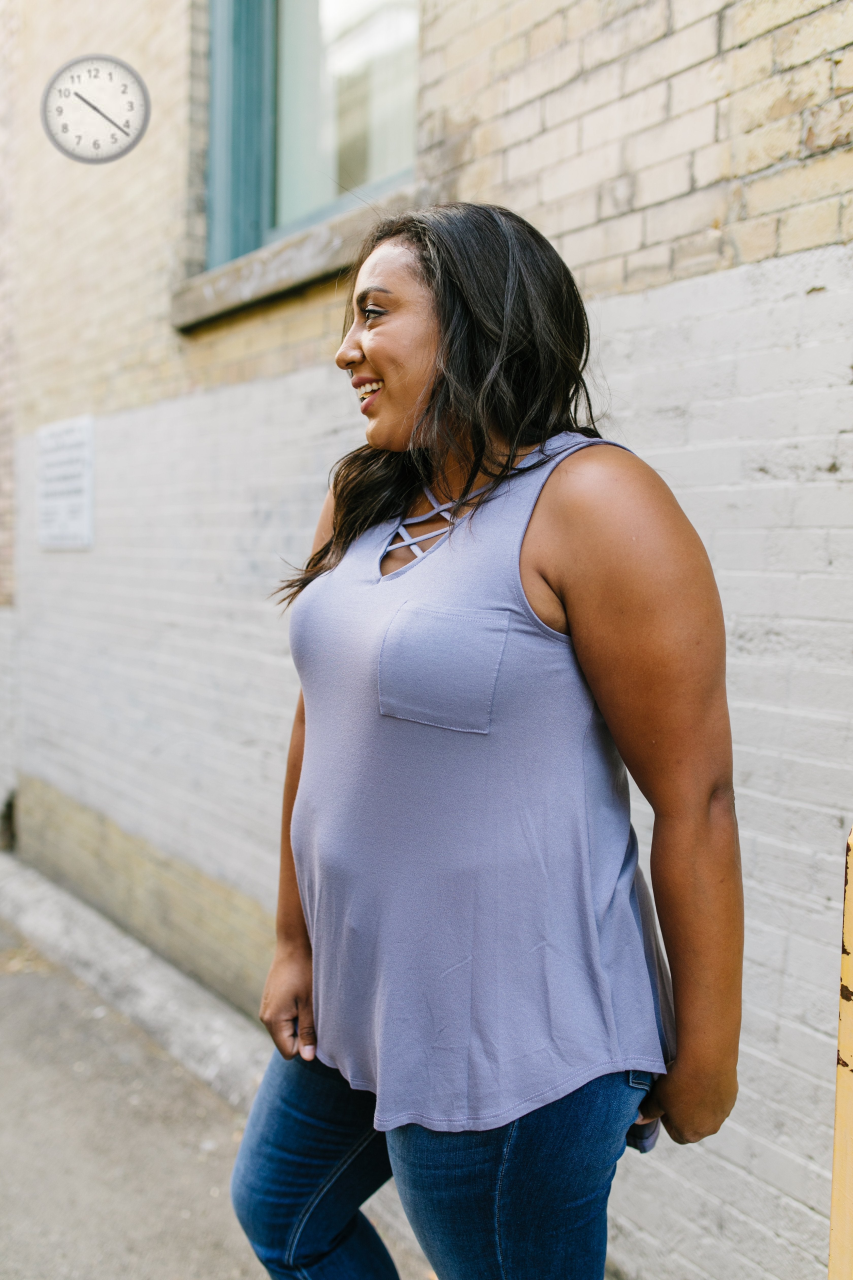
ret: 10:22
